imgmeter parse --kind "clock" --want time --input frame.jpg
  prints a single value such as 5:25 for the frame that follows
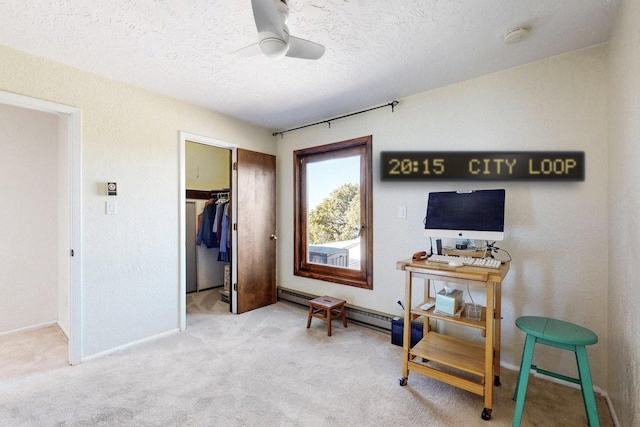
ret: 20:15
